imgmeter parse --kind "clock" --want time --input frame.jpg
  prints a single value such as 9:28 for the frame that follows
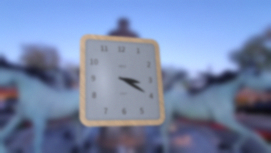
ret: 3:20
